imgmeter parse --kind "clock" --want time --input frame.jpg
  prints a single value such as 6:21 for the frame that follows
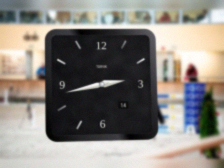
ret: 2:43
